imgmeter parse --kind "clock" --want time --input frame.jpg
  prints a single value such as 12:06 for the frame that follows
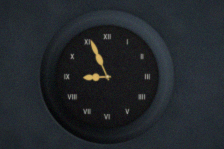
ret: 8:56
